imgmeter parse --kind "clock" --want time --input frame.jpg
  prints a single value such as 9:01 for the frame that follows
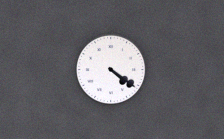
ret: 4:21
